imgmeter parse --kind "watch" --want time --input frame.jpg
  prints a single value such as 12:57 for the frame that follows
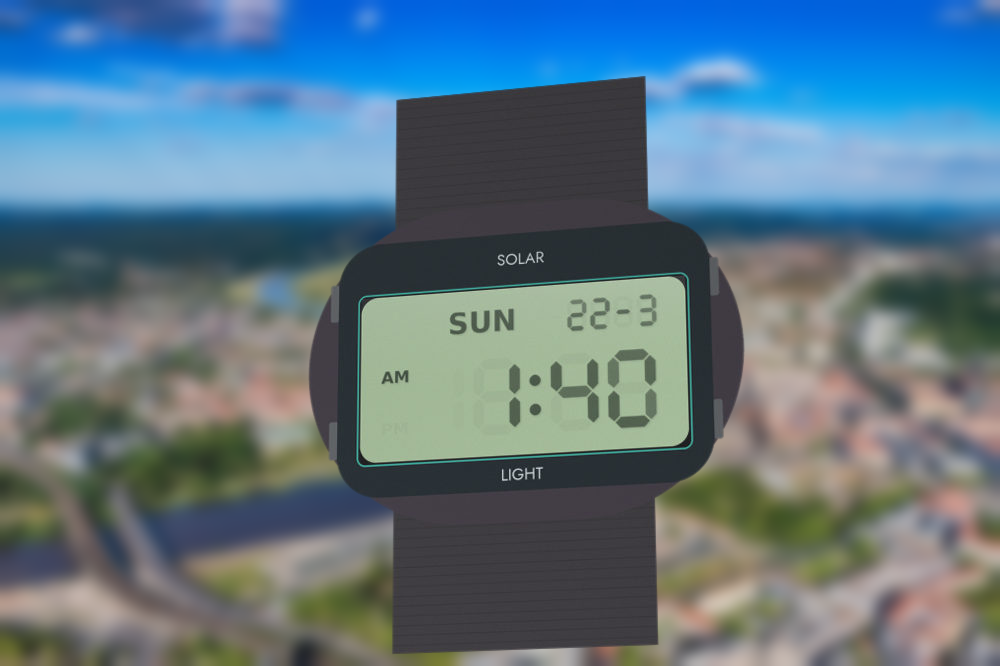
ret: 1:40
